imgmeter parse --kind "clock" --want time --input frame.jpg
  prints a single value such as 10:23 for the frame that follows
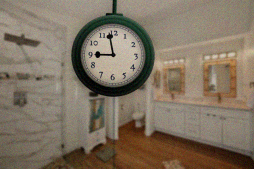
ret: 8:58
